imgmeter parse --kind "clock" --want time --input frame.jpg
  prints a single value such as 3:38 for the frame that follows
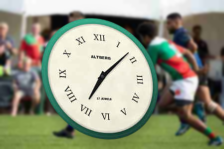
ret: 7:08
